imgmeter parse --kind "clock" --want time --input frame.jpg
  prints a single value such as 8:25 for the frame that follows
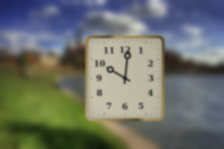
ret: 10:01
